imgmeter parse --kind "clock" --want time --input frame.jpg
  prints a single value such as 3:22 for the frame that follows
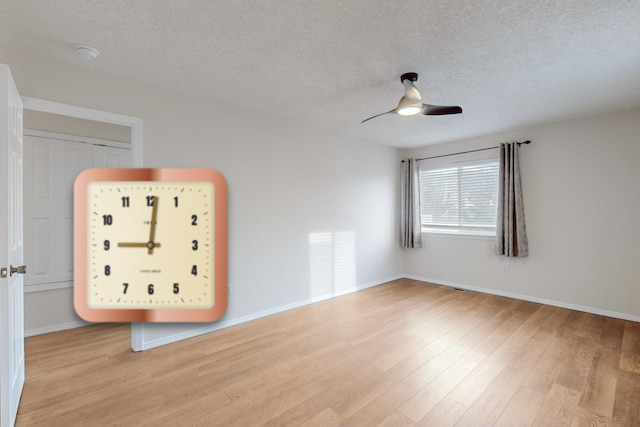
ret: 9:01
